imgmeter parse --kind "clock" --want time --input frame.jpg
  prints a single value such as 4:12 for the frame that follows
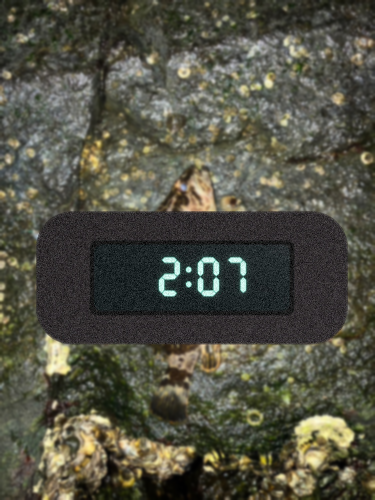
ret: 2:07
